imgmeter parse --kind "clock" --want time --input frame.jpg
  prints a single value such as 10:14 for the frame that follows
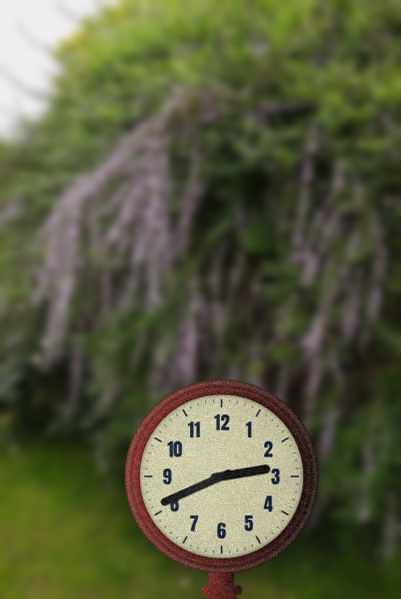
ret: 2:41
